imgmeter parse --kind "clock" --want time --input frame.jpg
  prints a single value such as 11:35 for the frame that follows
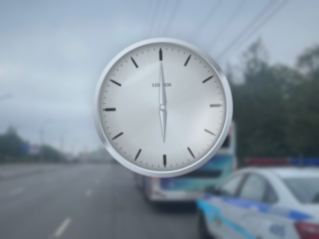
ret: 6:00
